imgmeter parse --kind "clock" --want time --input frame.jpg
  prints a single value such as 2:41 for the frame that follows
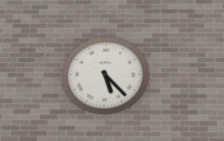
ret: 5:23
